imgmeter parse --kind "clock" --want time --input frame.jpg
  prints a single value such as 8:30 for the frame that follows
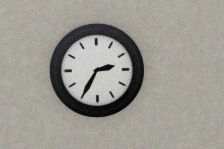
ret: 2:35
